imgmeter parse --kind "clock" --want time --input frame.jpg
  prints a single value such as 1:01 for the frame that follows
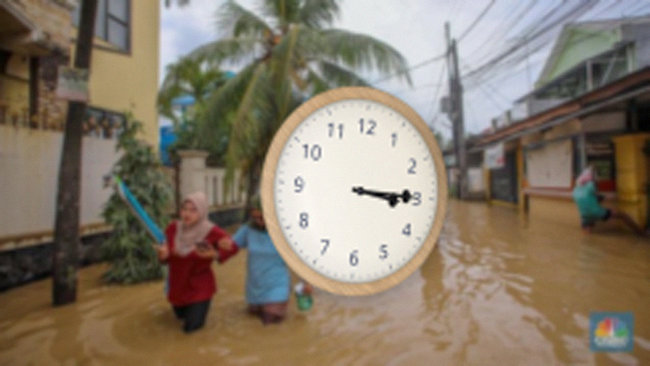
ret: 3:15
